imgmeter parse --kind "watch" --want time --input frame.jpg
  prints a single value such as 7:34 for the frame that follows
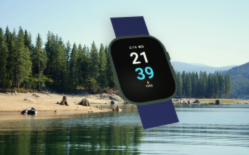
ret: 21:39
